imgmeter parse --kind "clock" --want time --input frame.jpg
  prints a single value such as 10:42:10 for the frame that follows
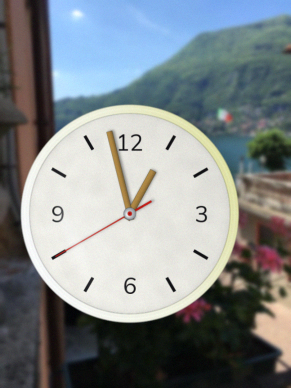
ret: 12:57:40
